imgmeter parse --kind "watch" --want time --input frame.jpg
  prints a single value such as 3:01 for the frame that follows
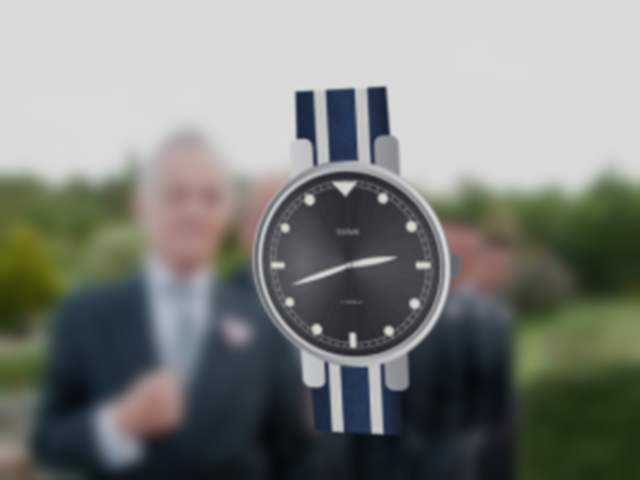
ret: 2:42
